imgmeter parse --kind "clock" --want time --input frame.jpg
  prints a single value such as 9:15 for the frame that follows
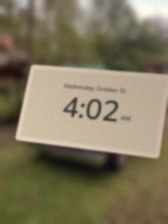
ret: 4:02
